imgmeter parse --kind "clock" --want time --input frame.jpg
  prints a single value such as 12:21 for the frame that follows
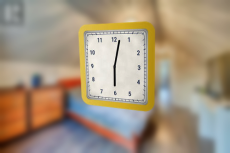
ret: 6:02
